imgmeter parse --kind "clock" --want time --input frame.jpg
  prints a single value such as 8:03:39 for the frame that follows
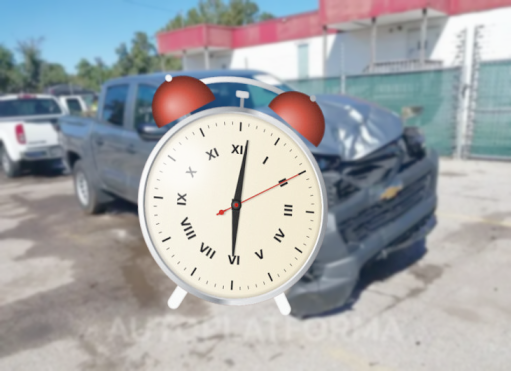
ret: 6:01:10
